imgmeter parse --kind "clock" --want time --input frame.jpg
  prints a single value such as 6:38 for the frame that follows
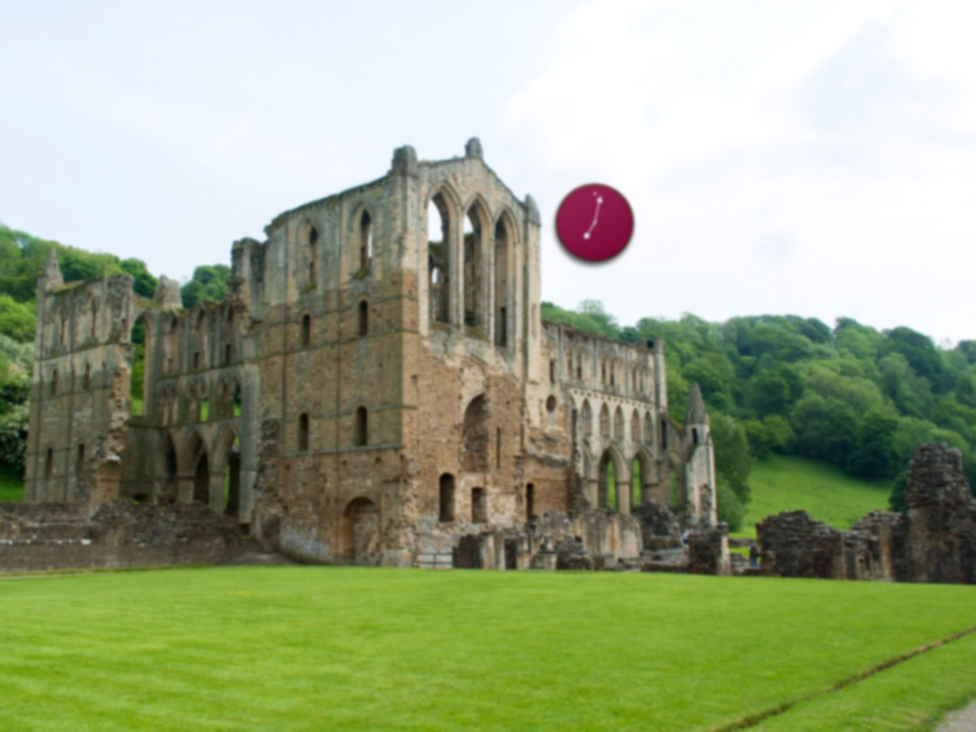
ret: 7:02
